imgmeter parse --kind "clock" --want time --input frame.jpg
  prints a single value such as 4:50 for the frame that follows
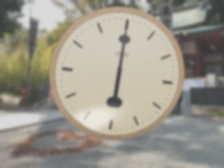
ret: 6:00
